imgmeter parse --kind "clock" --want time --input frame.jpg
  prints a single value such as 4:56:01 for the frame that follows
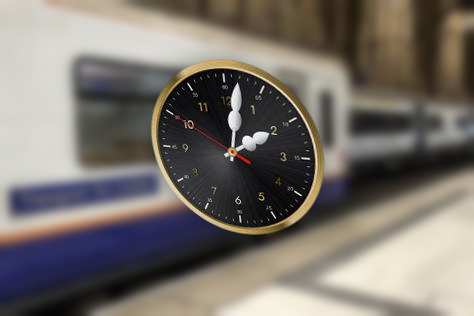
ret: 2:01:50
